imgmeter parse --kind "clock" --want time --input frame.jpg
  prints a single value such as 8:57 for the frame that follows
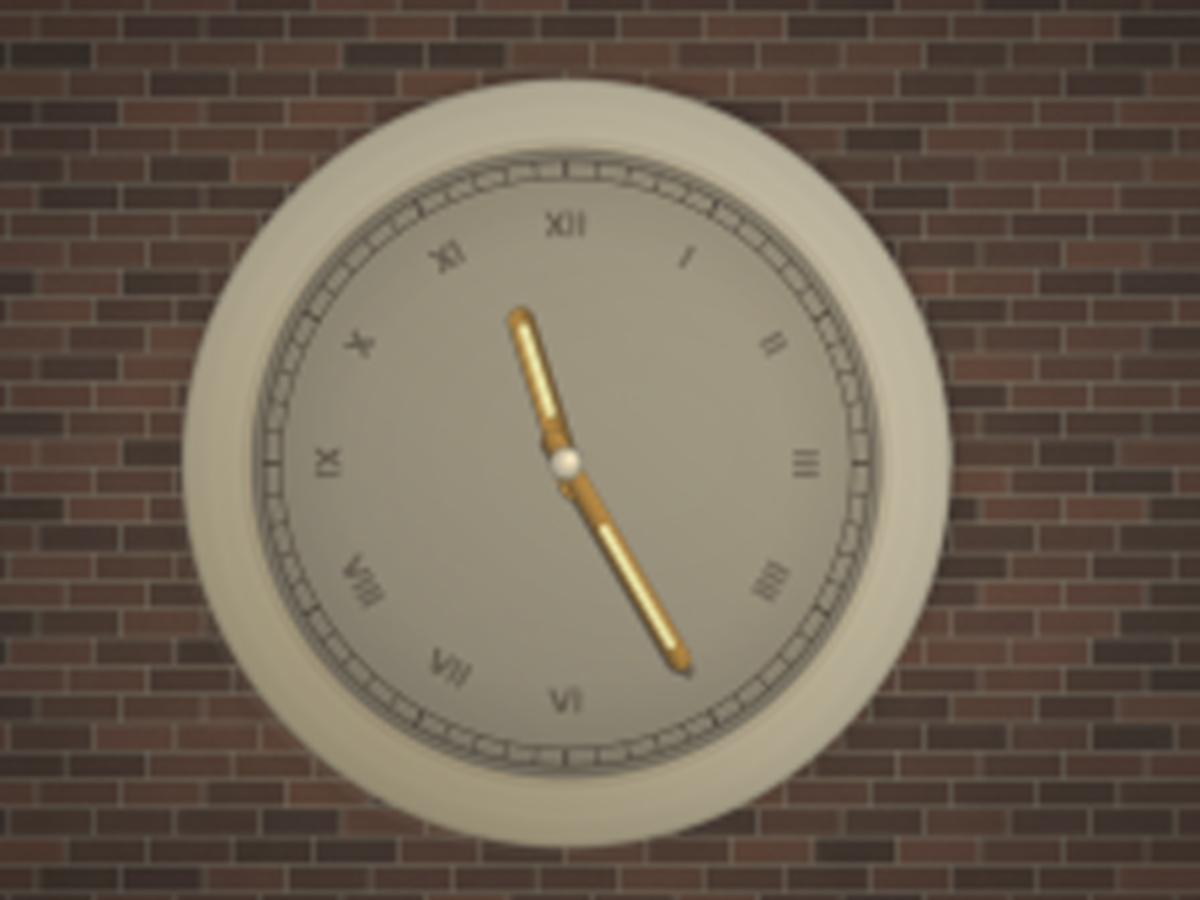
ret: 11:25
